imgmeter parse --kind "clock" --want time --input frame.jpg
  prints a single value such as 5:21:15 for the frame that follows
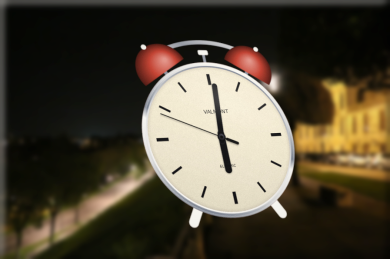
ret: 6:00:49
